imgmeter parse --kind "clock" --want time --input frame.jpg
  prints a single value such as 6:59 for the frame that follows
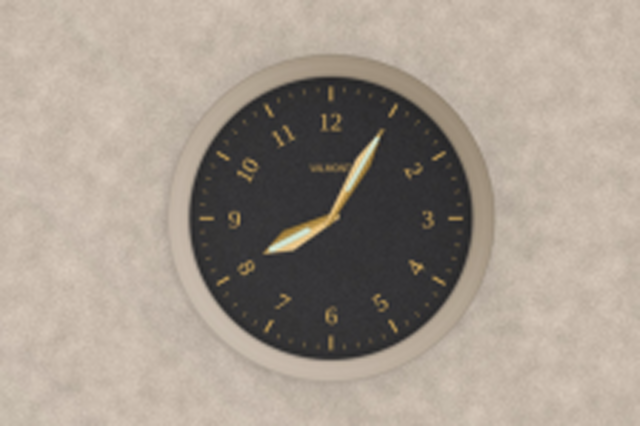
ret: 8:05
